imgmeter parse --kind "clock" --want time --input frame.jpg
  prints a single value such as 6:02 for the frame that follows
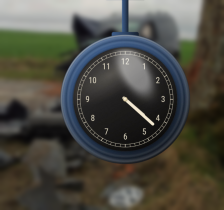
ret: 4:22
